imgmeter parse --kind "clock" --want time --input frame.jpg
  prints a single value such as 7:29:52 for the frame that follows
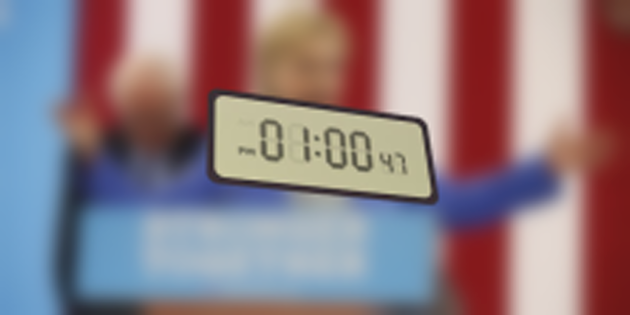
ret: 1:00:47
